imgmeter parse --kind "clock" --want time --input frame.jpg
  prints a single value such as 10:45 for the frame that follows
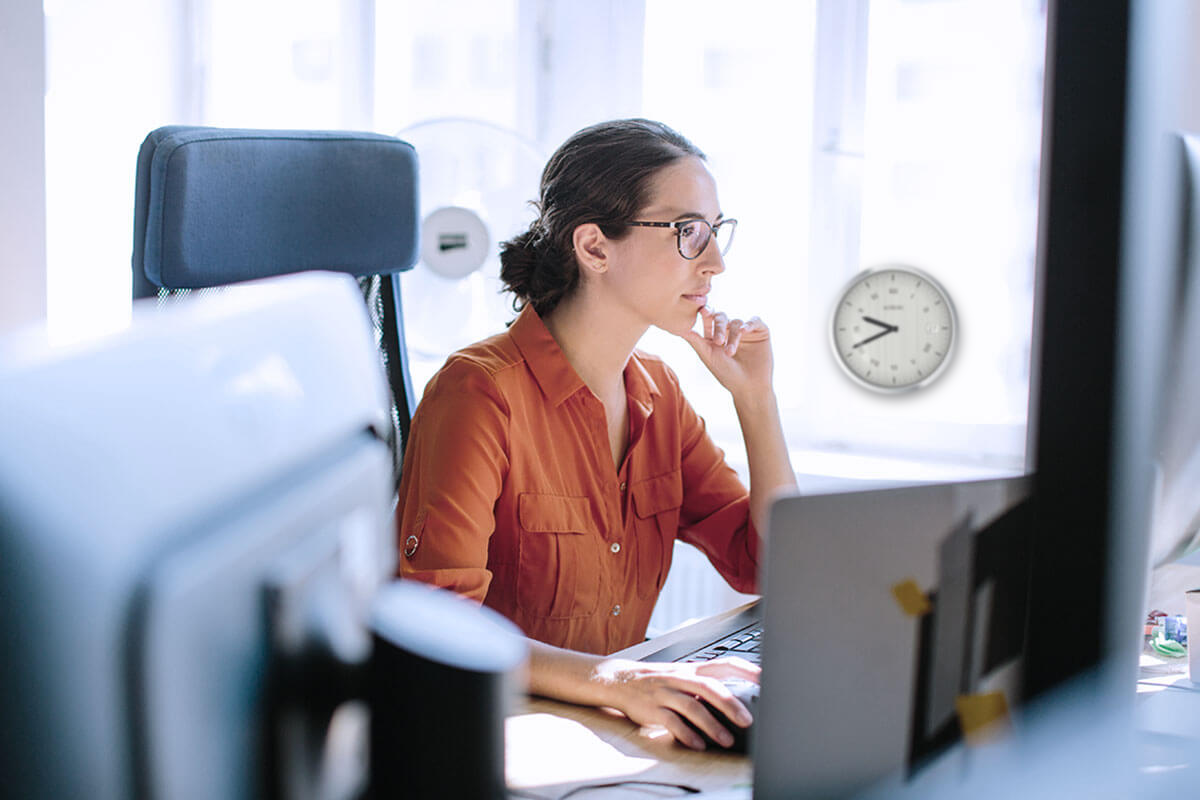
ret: 9:41
